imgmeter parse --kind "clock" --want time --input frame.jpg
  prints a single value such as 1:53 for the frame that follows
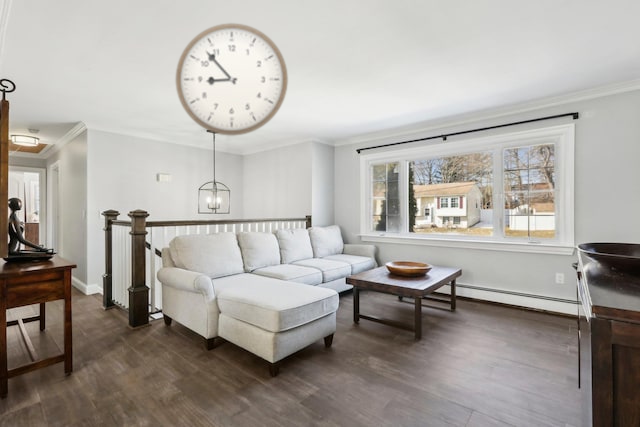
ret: 8:53
